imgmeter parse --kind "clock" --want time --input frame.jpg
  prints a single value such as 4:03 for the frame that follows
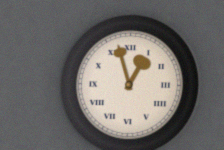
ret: 12:57
